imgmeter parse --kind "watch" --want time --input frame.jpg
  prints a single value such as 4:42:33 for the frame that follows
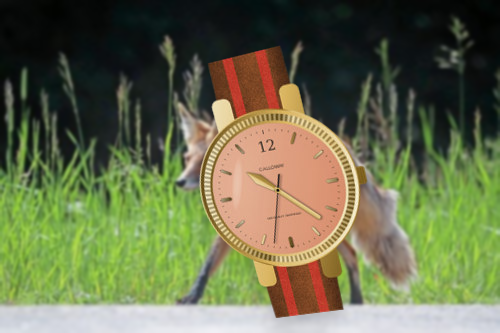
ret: 10:22:33
